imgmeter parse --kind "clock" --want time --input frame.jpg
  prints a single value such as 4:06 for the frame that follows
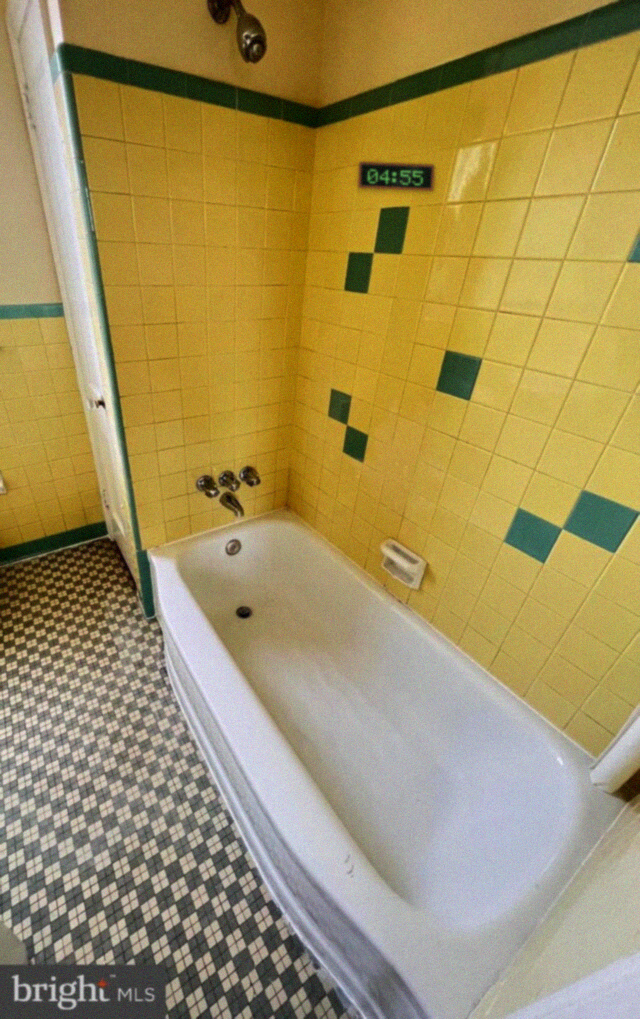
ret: 4:55
